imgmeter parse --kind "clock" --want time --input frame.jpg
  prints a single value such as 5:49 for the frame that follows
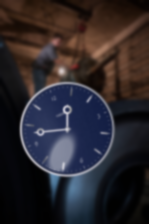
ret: 12:48
